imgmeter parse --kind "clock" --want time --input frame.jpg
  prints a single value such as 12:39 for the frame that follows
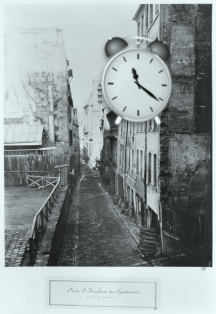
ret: 11:21
